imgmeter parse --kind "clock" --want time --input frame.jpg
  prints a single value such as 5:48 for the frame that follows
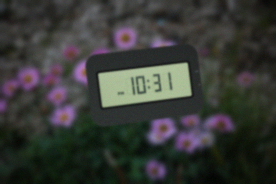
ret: 10:31
